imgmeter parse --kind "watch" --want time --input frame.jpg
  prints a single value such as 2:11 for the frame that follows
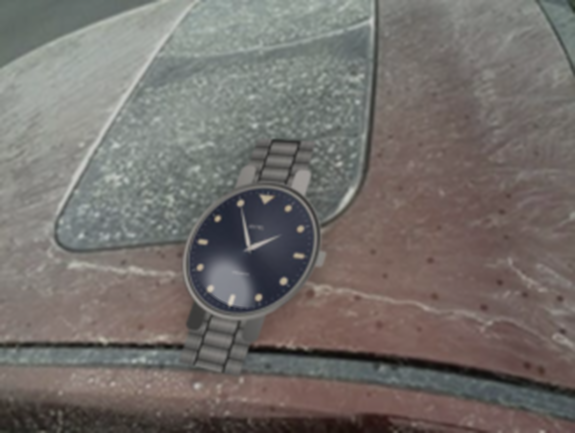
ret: 1:55
